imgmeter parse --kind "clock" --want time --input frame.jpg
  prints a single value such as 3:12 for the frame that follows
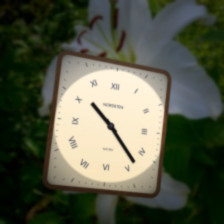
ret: 10:23
